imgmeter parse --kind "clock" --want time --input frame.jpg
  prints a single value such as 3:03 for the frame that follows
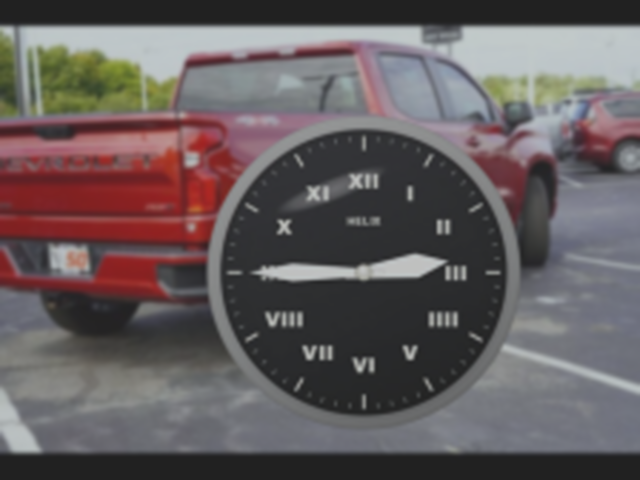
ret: 2:45
